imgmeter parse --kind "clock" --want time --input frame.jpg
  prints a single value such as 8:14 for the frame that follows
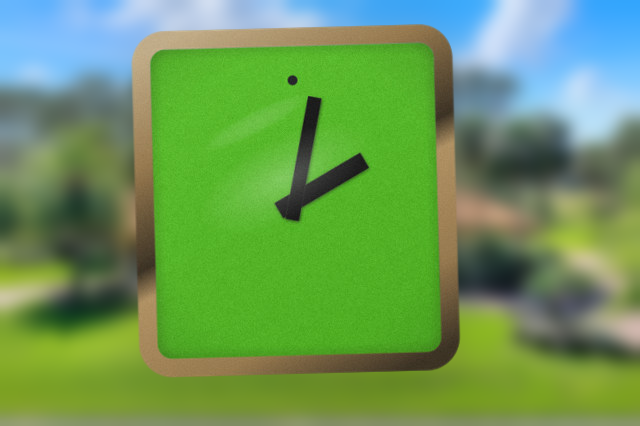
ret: 2:02
